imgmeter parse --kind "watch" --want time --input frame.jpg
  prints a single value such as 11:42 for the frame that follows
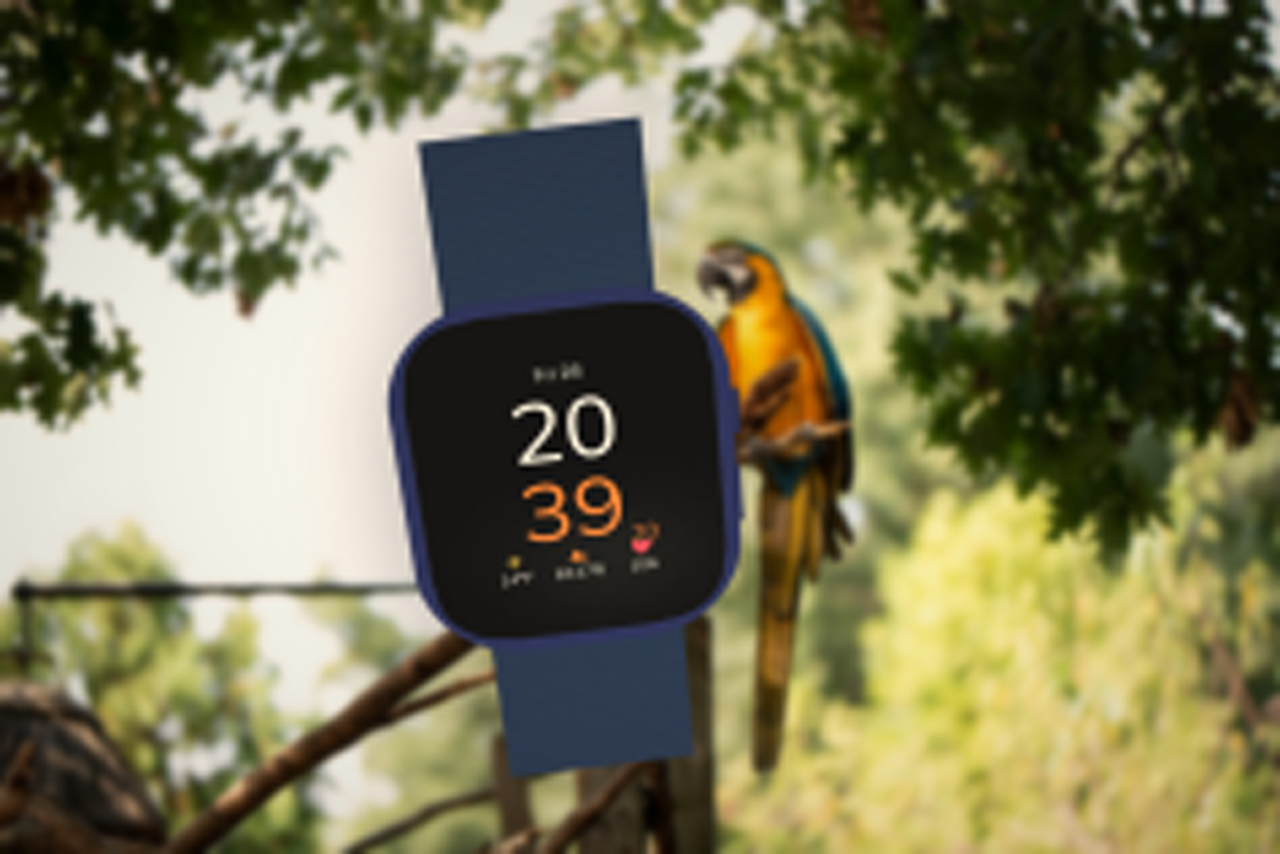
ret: 20:39
